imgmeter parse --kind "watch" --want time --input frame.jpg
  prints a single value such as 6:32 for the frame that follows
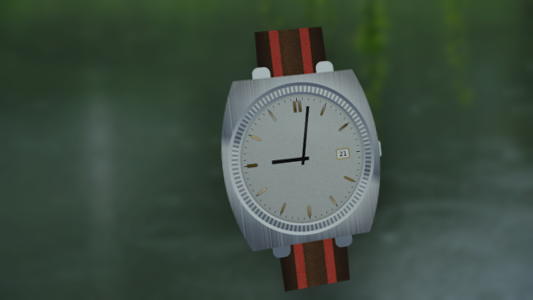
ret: 9:02
